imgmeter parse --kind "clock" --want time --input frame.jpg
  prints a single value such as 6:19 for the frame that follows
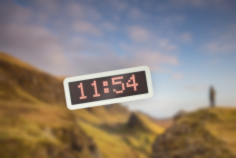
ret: 11:54
